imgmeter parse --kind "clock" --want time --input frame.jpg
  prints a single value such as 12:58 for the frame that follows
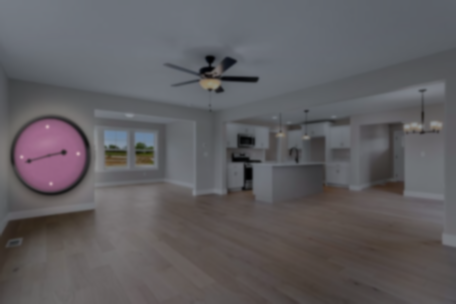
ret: 2:43
